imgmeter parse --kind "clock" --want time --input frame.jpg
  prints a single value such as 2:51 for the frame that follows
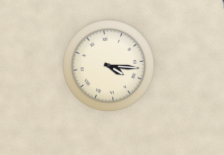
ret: 4:17
